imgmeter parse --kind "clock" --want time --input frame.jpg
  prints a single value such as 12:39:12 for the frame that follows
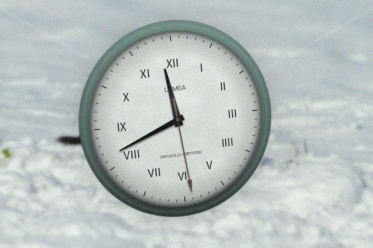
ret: 11:41:29
